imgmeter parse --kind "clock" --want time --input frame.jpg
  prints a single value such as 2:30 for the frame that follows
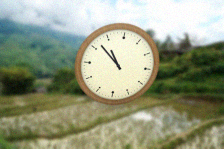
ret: 10:52
